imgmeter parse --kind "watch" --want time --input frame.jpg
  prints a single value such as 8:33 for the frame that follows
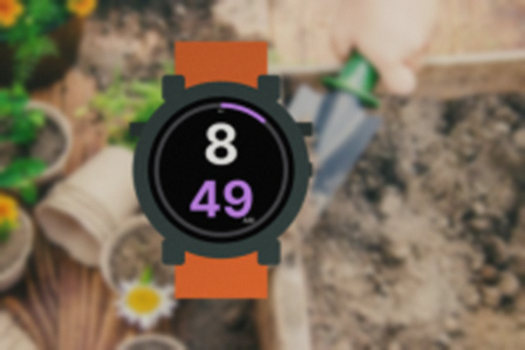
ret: 8:49
